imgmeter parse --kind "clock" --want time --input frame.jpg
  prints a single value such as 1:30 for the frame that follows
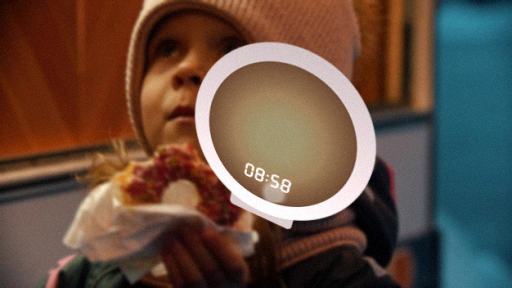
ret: 8:58
